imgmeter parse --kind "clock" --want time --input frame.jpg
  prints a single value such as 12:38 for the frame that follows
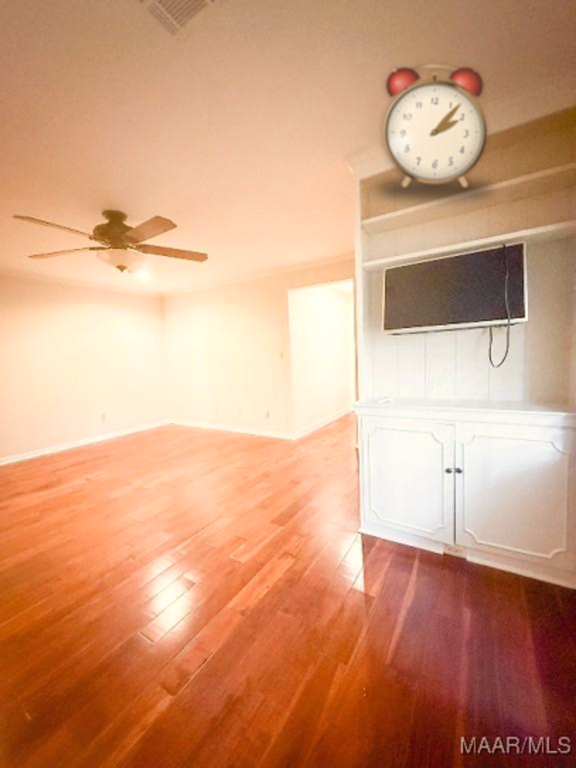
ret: 2:07
